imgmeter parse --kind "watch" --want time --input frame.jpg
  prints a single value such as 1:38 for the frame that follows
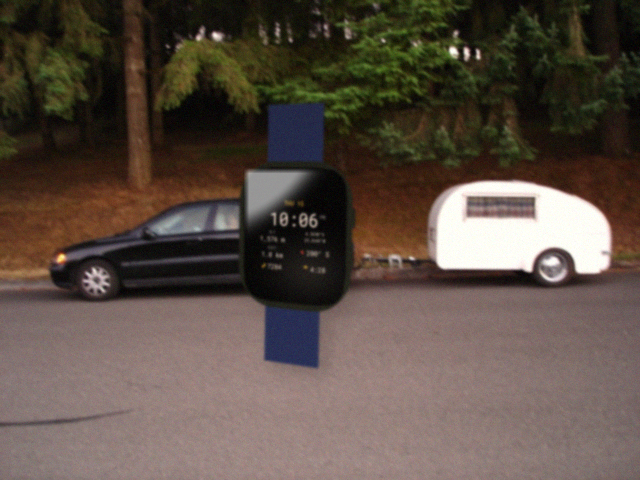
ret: 10:06
